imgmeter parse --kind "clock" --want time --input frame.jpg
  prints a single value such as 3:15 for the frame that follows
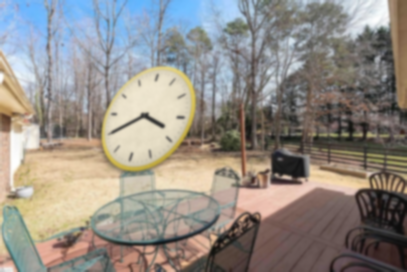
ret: 3:40
